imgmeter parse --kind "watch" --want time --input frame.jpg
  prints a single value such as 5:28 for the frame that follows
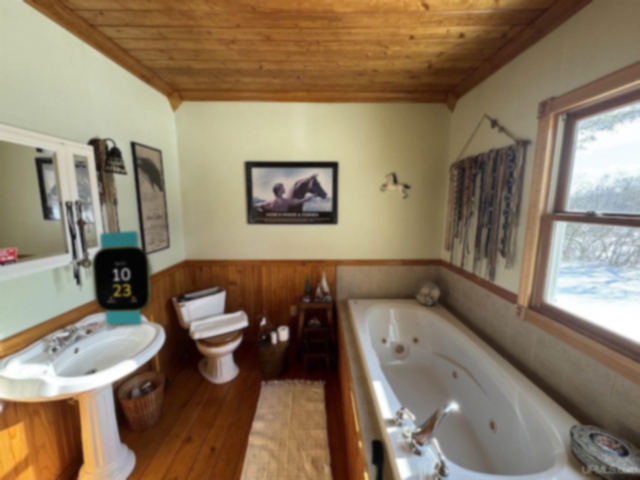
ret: 10:23
